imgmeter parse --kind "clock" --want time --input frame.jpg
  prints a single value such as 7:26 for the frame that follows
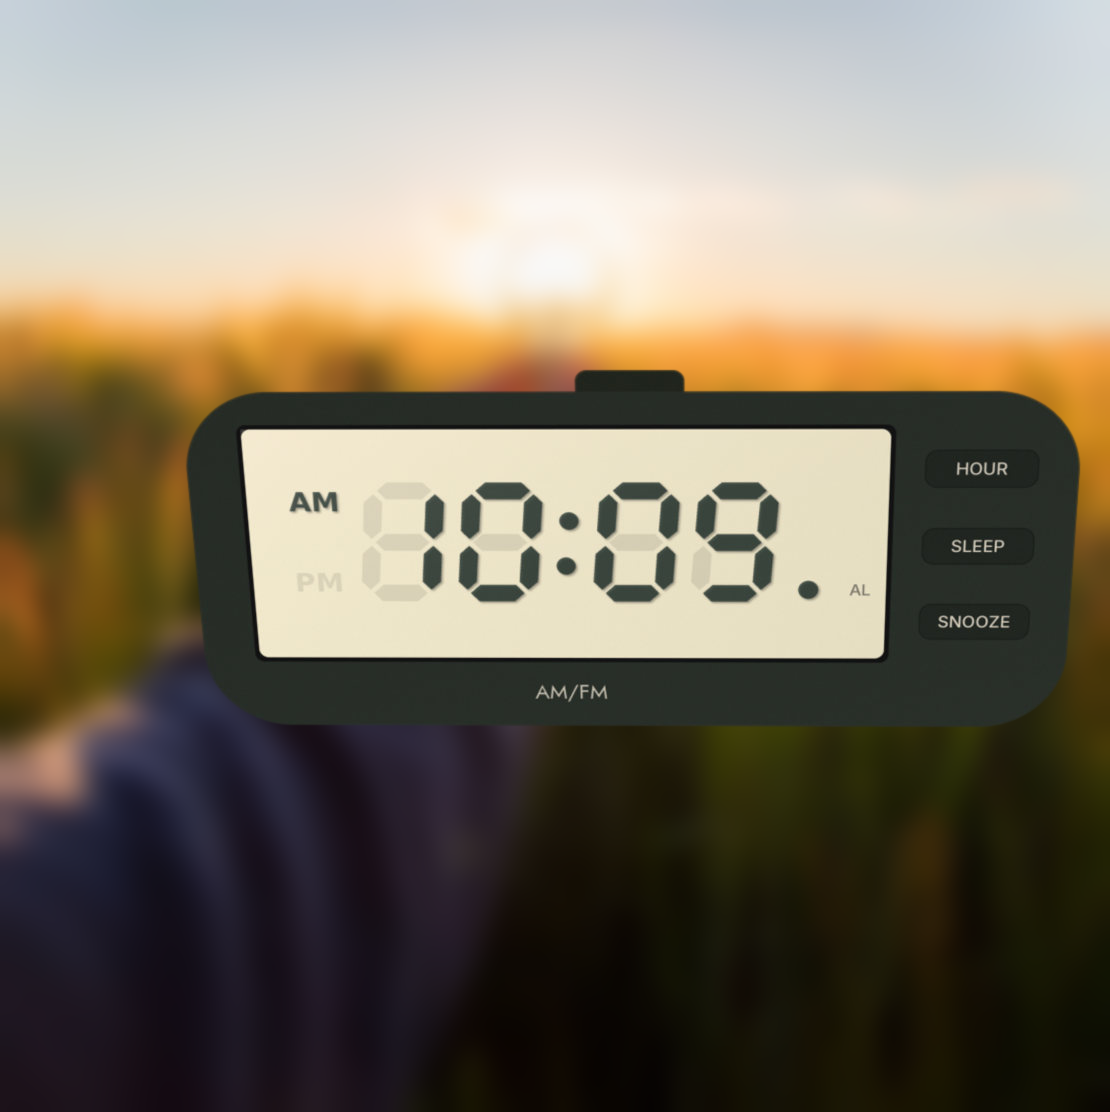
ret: 10:09
